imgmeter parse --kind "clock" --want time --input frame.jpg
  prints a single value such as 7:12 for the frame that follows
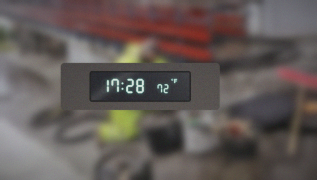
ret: 17:28
